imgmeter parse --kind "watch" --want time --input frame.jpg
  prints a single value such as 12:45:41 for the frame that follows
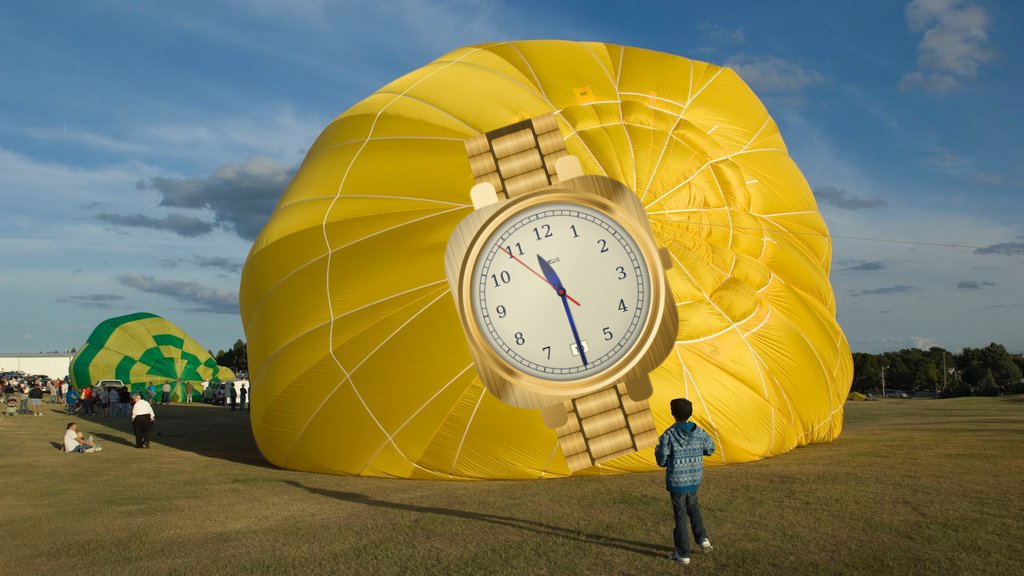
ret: 11:29:54
